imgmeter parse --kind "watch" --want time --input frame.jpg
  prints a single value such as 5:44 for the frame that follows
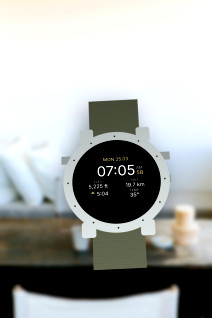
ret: 7:05
